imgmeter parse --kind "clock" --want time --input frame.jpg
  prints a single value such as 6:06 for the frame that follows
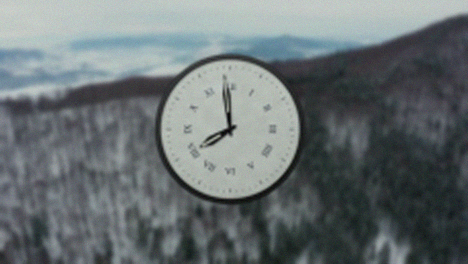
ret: 7:59
